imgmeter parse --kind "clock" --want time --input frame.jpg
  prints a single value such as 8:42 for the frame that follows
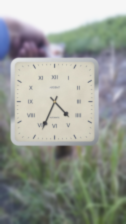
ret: 4:34
